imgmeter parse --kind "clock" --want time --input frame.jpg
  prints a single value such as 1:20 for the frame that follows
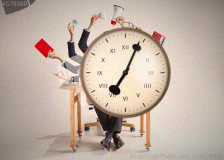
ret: 7:04
